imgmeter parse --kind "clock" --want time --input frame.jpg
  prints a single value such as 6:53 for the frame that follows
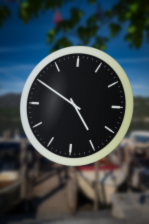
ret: 4:50
